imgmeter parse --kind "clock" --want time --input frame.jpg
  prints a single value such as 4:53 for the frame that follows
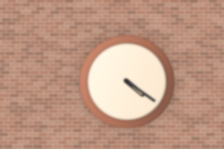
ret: 4:21
